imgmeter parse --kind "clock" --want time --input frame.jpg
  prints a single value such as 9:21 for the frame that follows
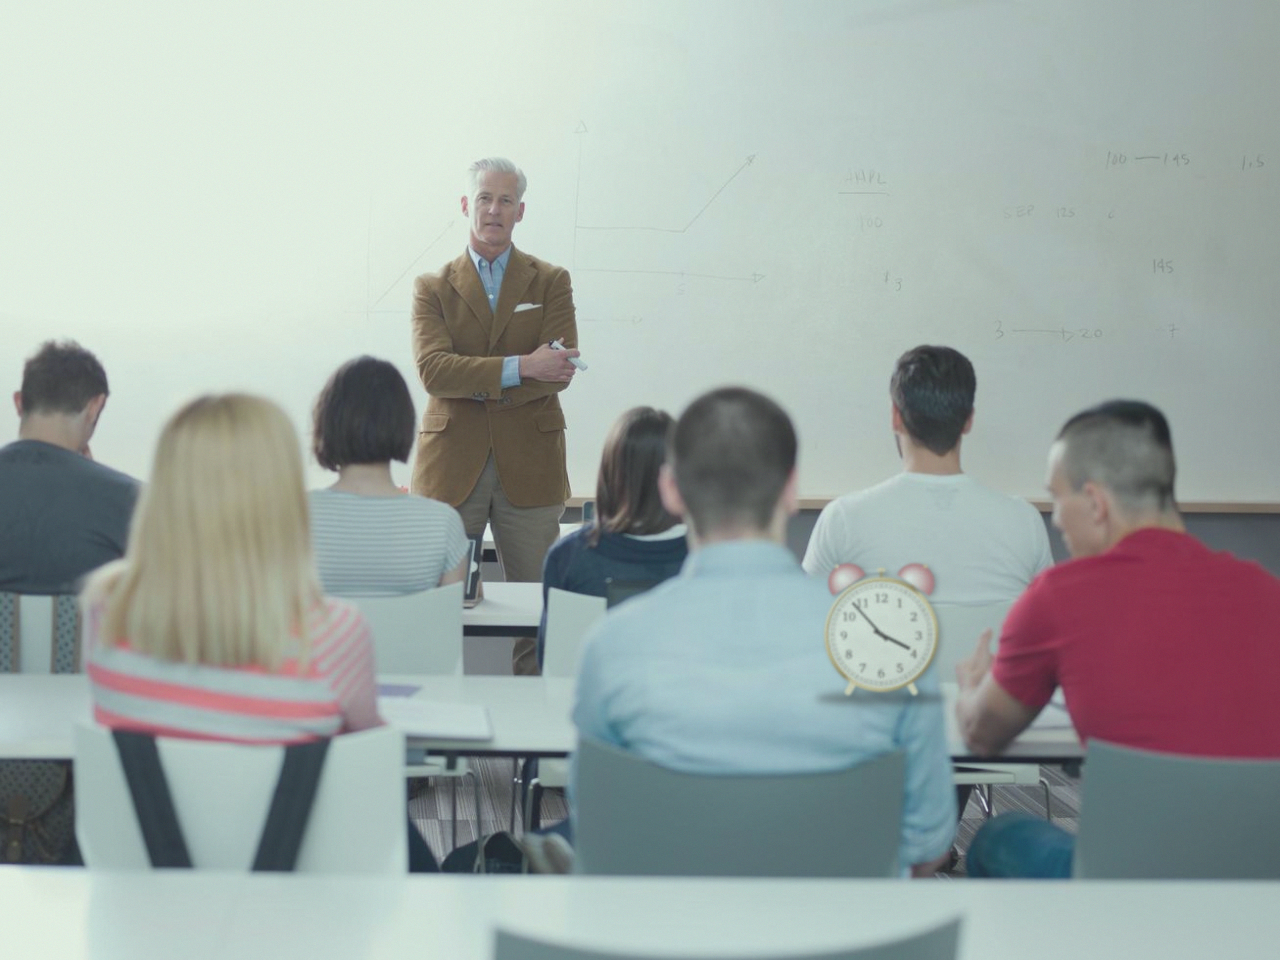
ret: 3:53
